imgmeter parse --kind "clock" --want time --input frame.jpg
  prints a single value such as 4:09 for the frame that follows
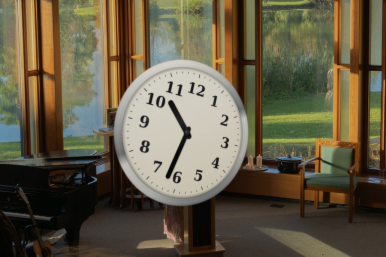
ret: 10:32
